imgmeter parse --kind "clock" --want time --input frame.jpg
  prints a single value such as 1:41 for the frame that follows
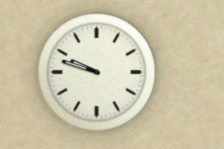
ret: 9:48
